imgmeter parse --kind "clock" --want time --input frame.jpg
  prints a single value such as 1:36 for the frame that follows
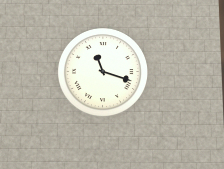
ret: 11:18
